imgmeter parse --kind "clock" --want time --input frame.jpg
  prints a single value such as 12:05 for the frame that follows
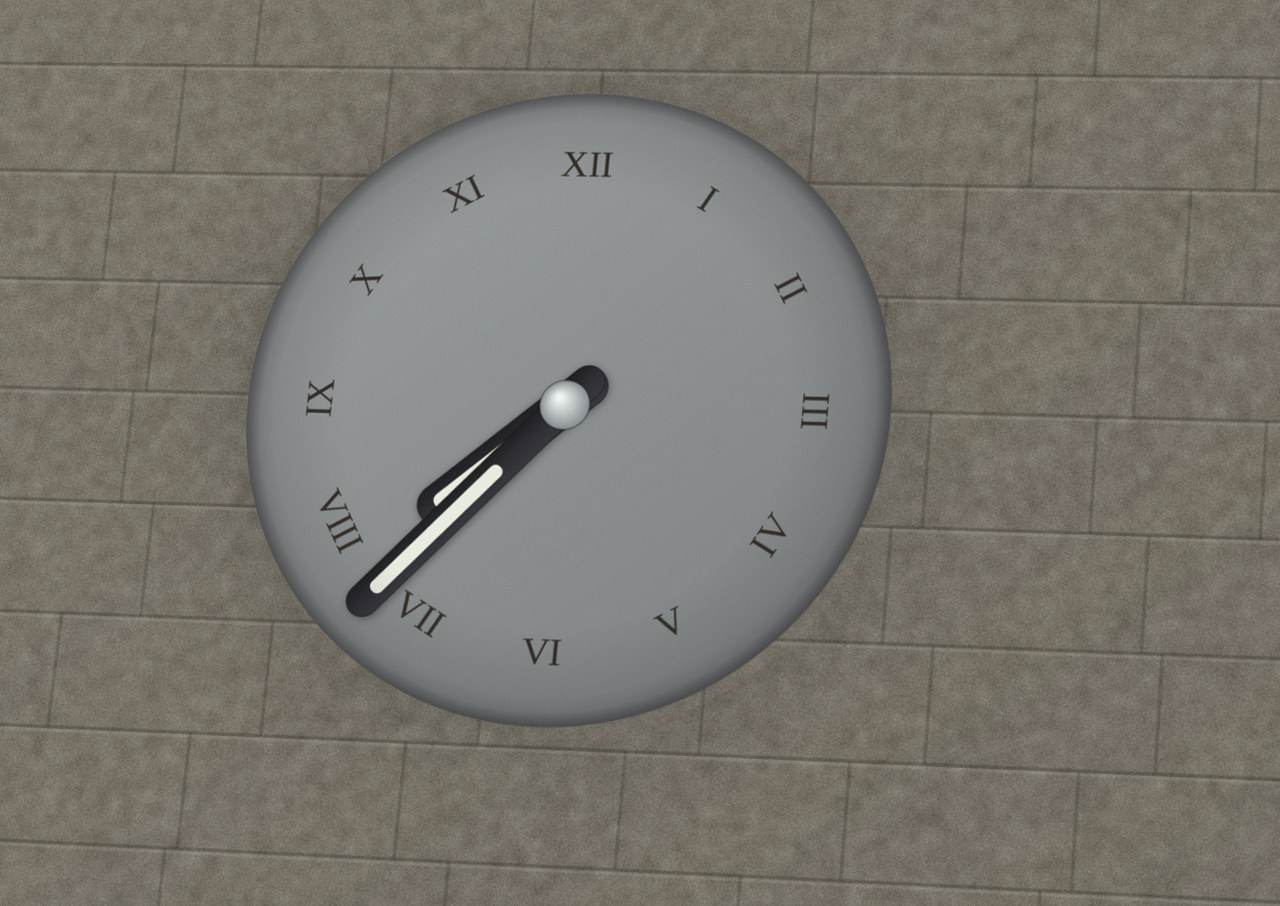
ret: 7:37
